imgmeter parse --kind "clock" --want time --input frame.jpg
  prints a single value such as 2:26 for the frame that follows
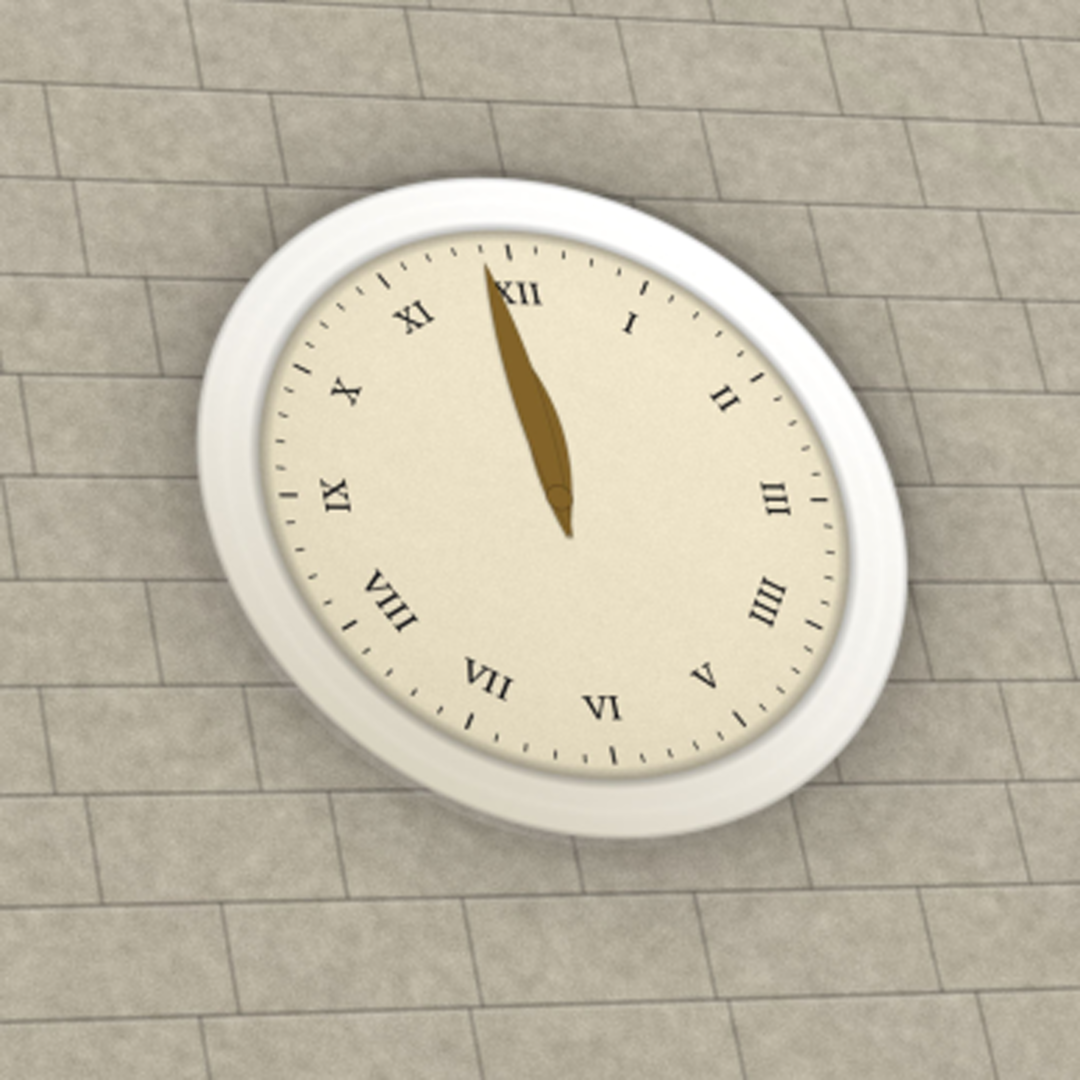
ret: 11:59
